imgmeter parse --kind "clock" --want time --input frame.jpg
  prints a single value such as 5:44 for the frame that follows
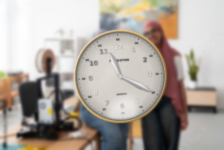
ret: 11:20
